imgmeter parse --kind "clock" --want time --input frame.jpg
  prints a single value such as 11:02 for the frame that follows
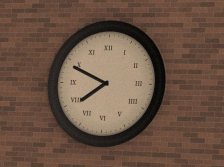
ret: 7:49
